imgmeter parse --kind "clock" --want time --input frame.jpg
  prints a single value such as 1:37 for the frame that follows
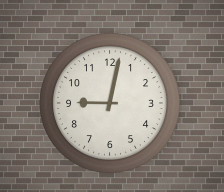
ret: 9:02
